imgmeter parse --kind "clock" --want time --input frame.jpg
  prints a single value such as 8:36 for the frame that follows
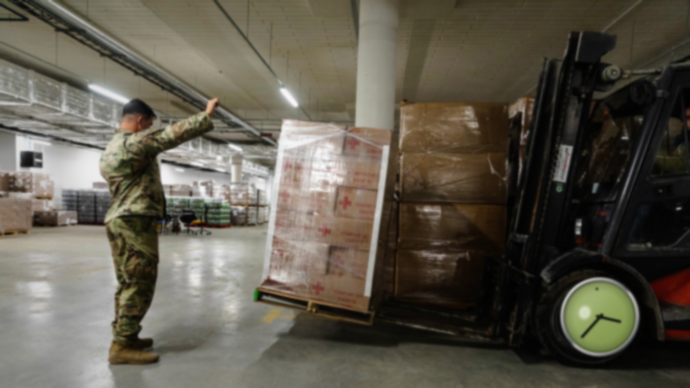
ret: 3:38
